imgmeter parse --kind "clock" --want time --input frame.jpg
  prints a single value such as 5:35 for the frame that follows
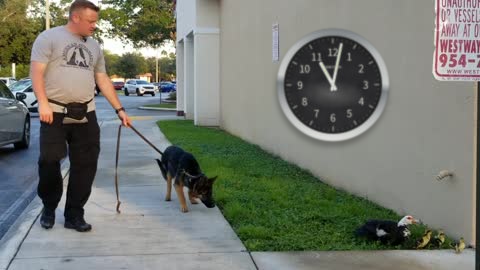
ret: 11:02
